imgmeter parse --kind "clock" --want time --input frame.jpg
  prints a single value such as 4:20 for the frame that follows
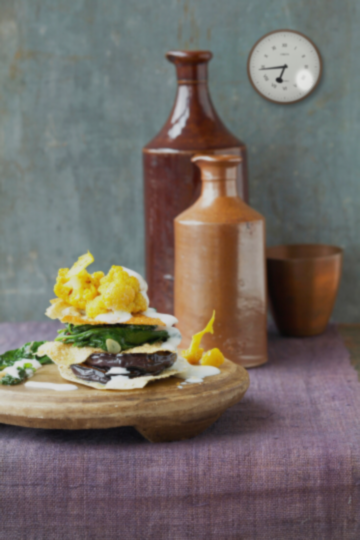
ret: 6:44
